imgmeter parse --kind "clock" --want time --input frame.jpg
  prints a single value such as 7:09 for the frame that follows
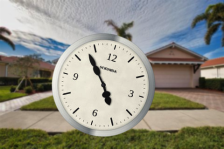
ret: 4:53
